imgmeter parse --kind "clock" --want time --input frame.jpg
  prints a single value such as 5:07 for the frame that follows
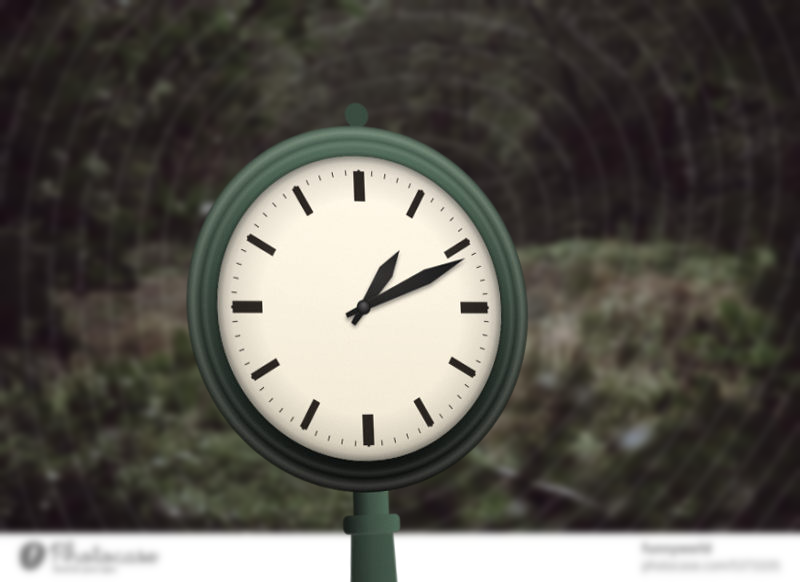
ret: 1:11
